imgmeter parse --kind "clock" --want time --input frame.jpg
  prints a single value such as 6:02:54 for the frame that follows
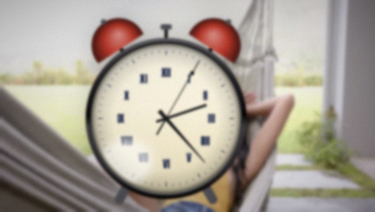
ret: 2:23:05
